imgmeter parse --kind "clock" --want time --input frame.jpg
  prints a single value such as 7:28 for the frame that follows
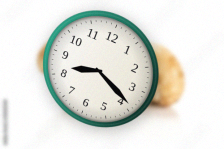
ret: 8:19
